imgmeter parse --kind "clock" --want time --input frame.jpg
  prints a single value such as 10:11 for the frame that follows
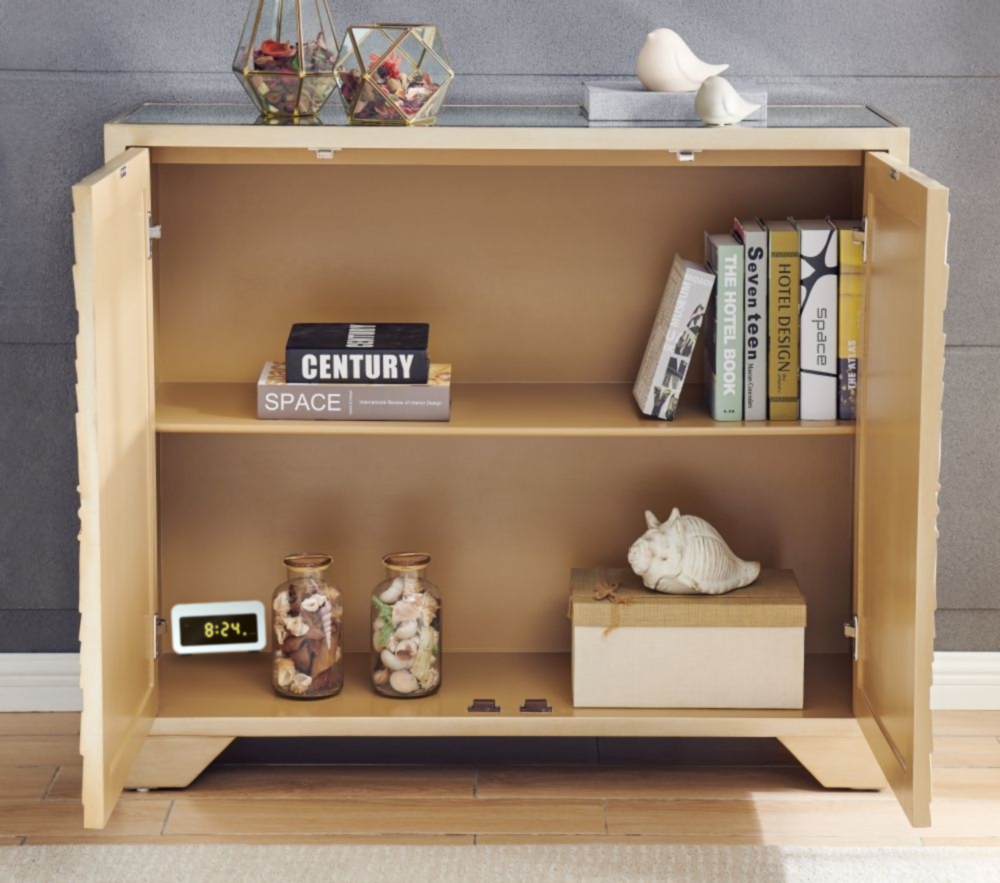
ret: 8:24
